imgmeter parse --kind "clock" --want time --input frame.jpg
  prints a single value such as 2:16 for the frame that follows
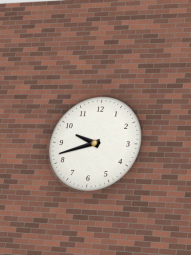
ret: 9:42
